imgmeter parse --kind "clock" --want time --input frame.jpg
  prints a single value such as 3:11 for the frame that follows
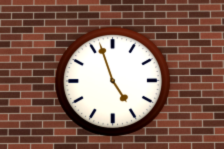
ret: 4:57
